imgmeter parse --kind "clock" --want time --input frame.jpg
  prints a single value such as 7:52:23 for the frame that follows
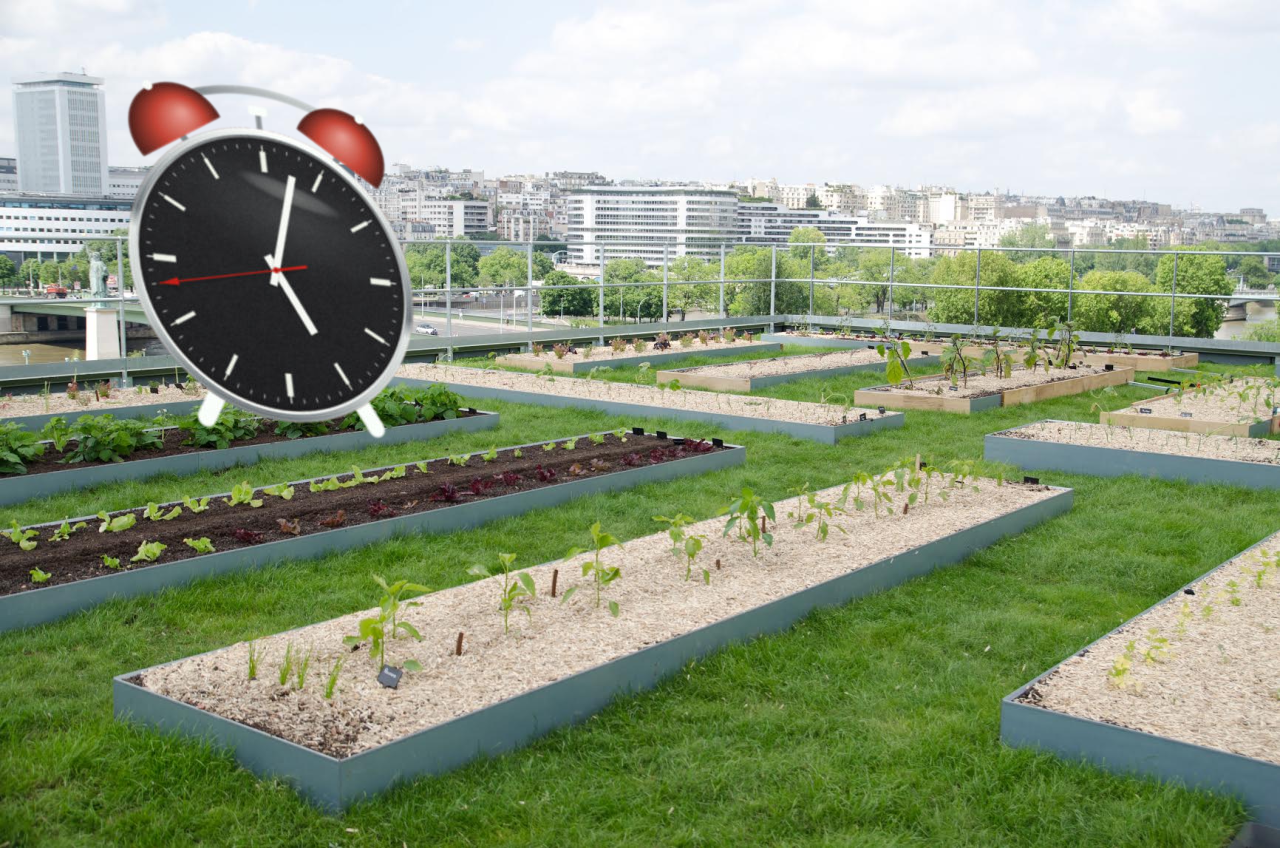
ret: 5:02:43
